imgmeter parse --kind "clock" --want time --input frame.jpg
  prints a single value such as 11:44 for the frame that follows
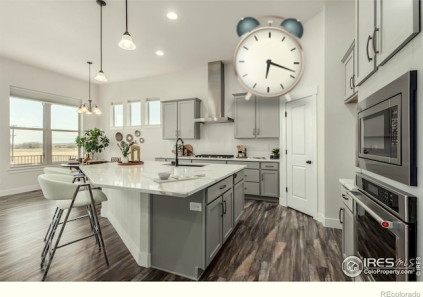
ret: 6:18
